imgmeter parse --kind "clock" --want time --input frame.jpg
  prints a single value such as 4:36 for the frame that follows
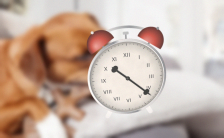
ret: 10:22
